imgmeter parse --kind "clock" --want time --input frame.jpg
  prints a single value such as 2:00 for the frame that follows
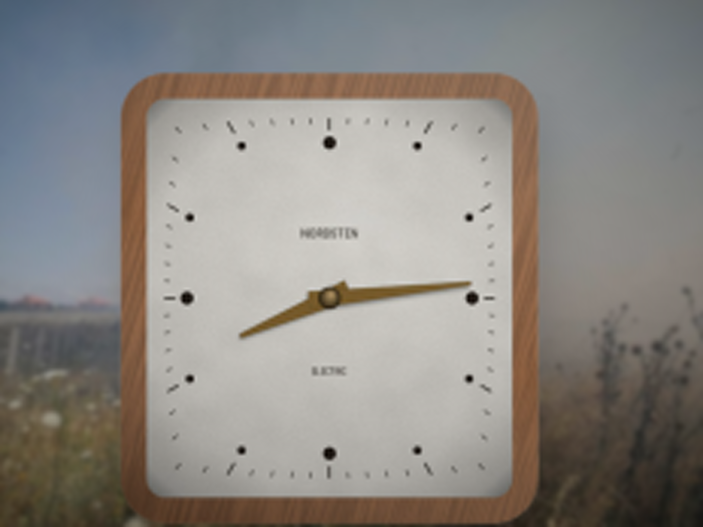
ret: 8:14
